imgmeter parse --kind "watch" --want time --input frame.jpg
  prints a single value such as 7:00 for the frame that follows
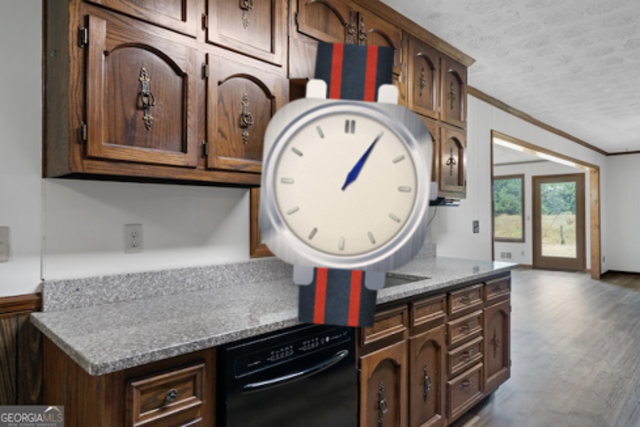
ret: 1:05
